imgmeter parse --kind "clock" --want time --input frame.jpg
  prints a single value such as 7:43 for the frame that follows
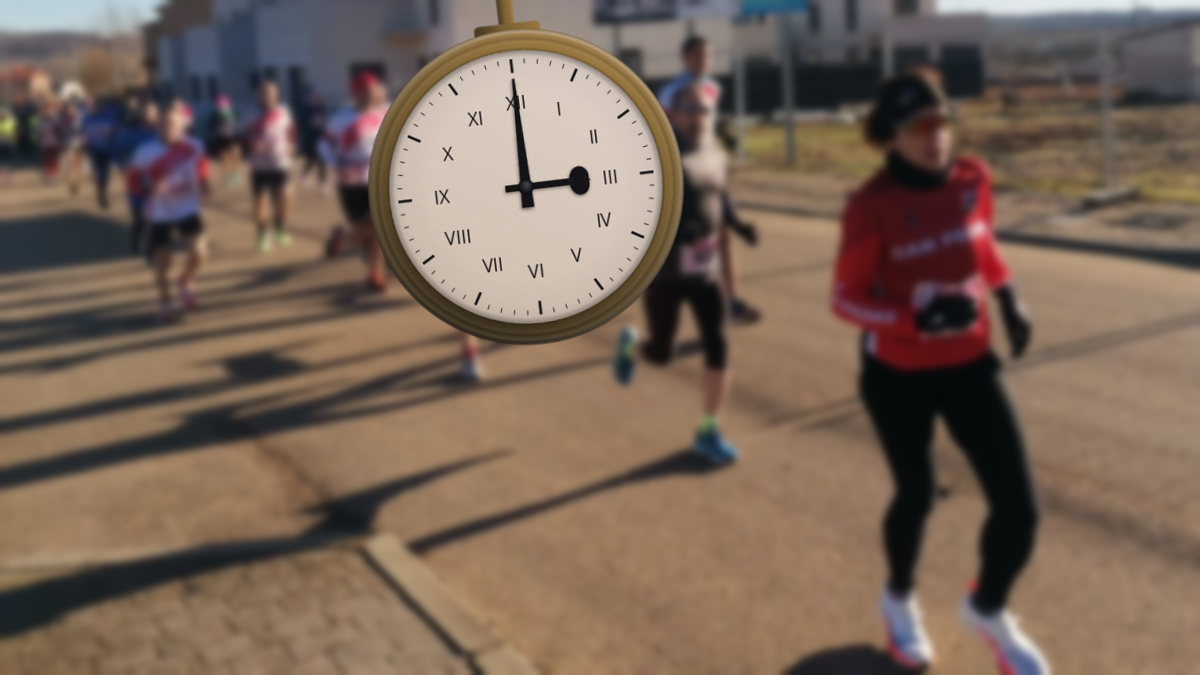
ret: 3:00
